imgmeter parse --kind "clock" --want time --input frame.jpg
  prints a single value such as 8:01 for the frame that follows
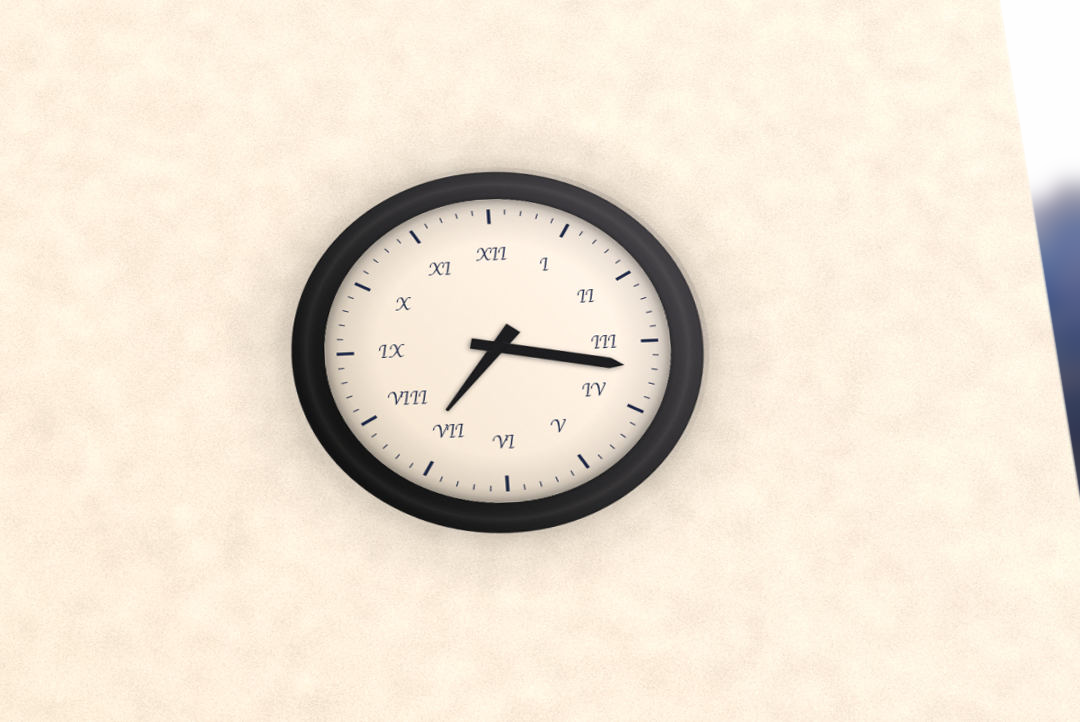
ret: 7:17
